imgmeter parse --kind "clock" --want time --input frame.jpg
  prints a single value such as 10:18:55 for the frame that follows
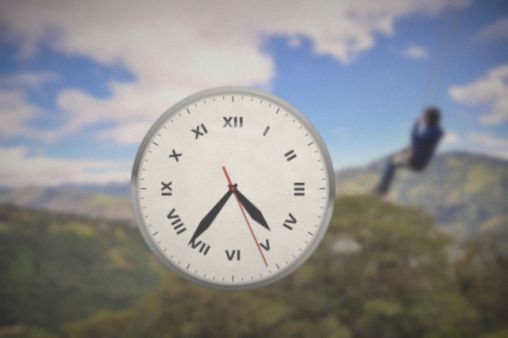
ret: 4:36:26
